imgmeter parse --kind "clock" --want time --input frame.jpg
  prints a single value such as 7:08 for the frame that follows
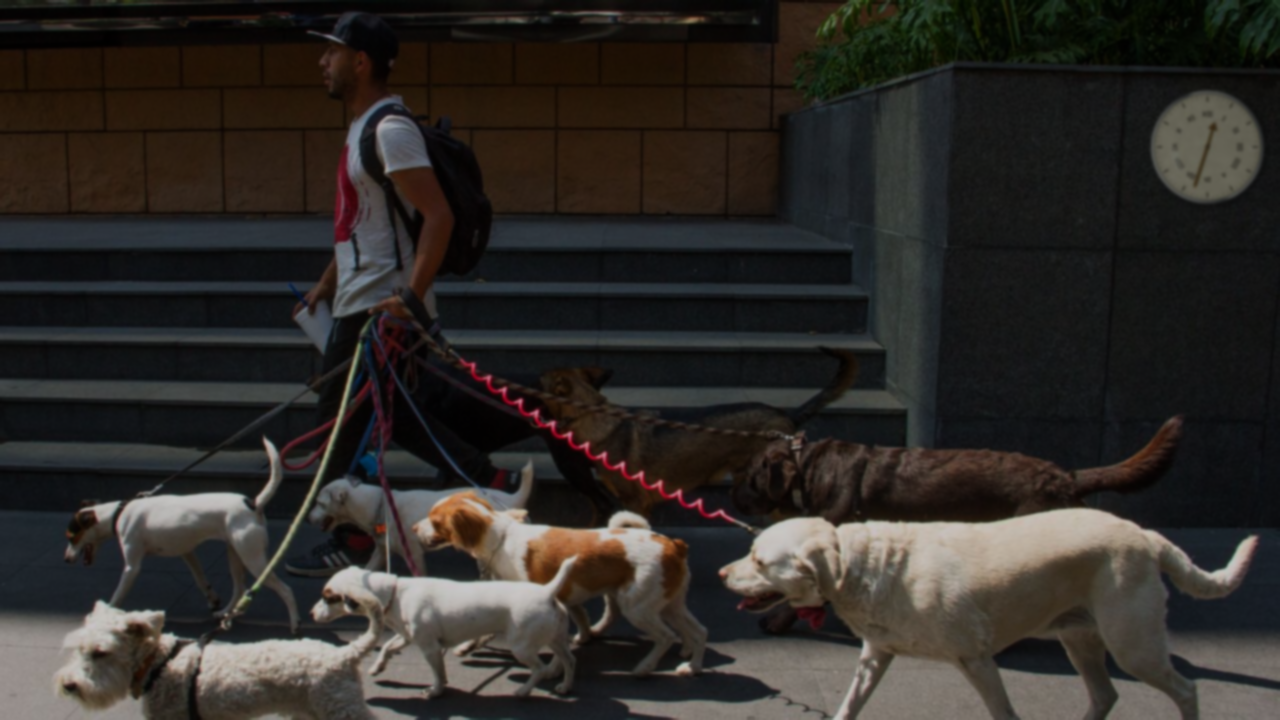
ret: 12:33
